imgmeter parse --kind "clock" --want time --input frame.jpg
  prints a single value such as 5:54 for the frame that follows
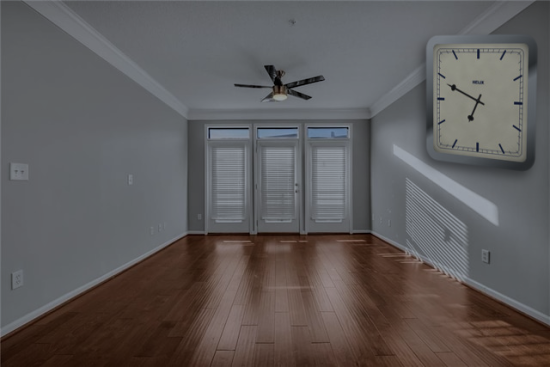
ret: 6:49
